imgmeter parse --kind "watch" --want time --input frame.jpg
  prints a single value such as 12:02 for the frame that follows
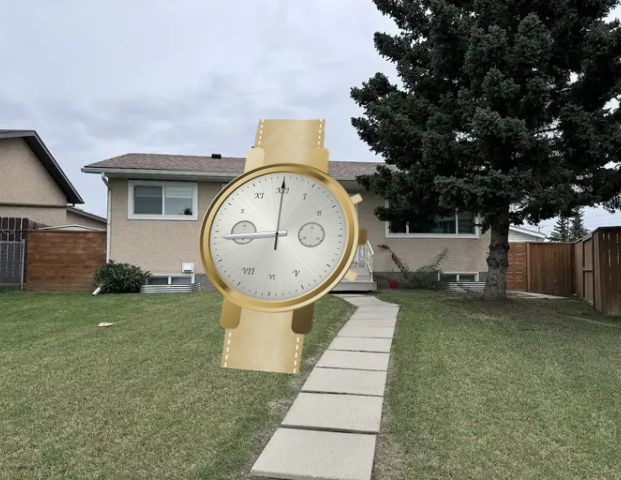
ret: 8:44
